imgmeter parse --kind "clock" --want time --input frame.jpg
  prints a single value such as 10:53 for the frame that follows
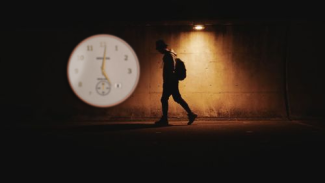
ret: 5:01
